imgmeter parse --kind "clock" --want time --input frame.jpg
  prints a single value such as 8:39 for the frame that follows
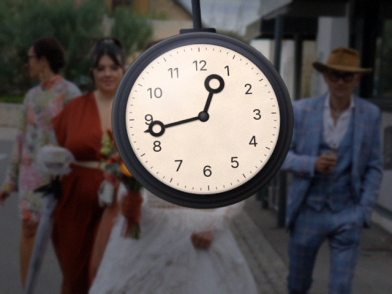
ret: 12:43
